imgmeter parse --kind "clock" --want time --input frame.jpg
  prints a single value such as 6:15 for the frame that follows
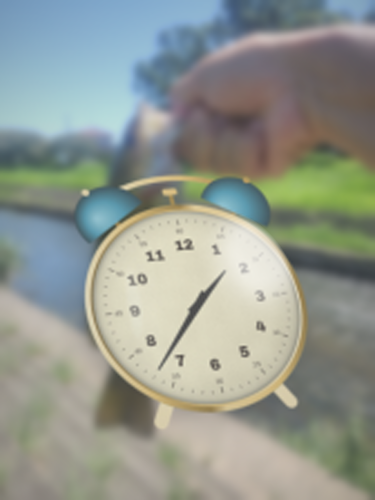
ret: 1:37
